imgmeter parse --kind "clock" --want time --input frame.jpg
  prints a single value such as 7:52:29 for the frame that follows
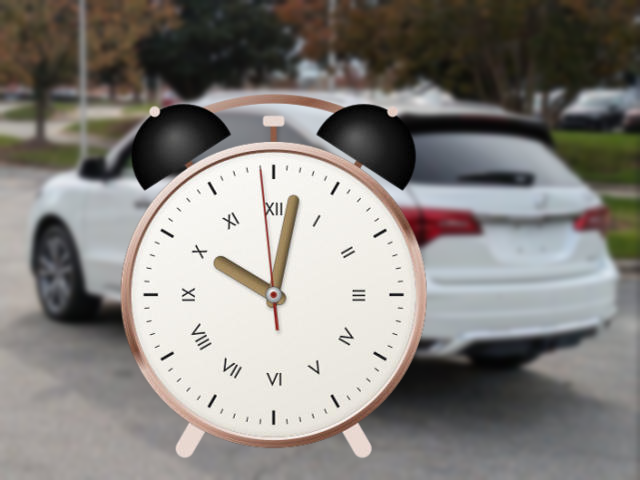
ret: 10:01:59
